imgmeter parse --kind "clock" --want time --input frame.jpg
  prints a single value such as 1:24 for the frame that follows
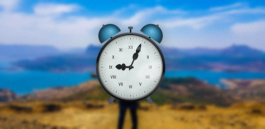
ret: 9:04
